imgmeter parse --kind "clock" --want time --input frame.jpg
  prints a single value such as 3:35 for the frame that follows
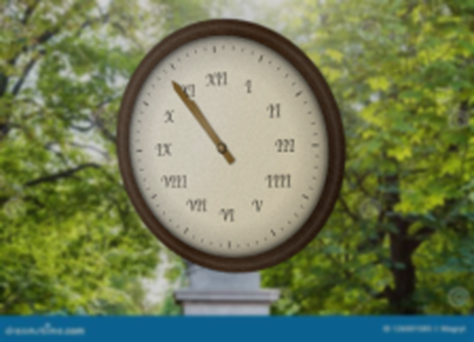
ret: 10:54
